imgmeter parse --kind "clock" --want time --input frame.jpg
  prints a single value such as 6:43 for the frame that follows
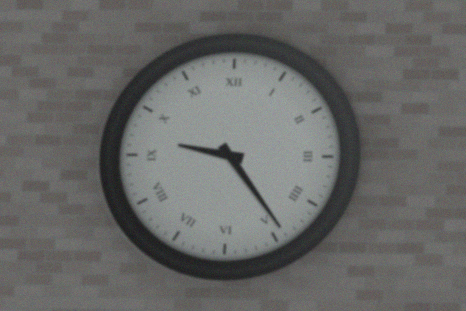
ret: 9:24
